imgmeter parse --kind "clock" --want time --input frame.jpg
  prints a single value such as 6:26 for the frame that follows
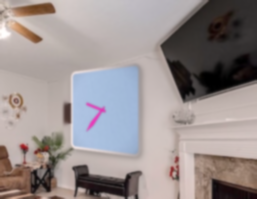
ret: 9:37
